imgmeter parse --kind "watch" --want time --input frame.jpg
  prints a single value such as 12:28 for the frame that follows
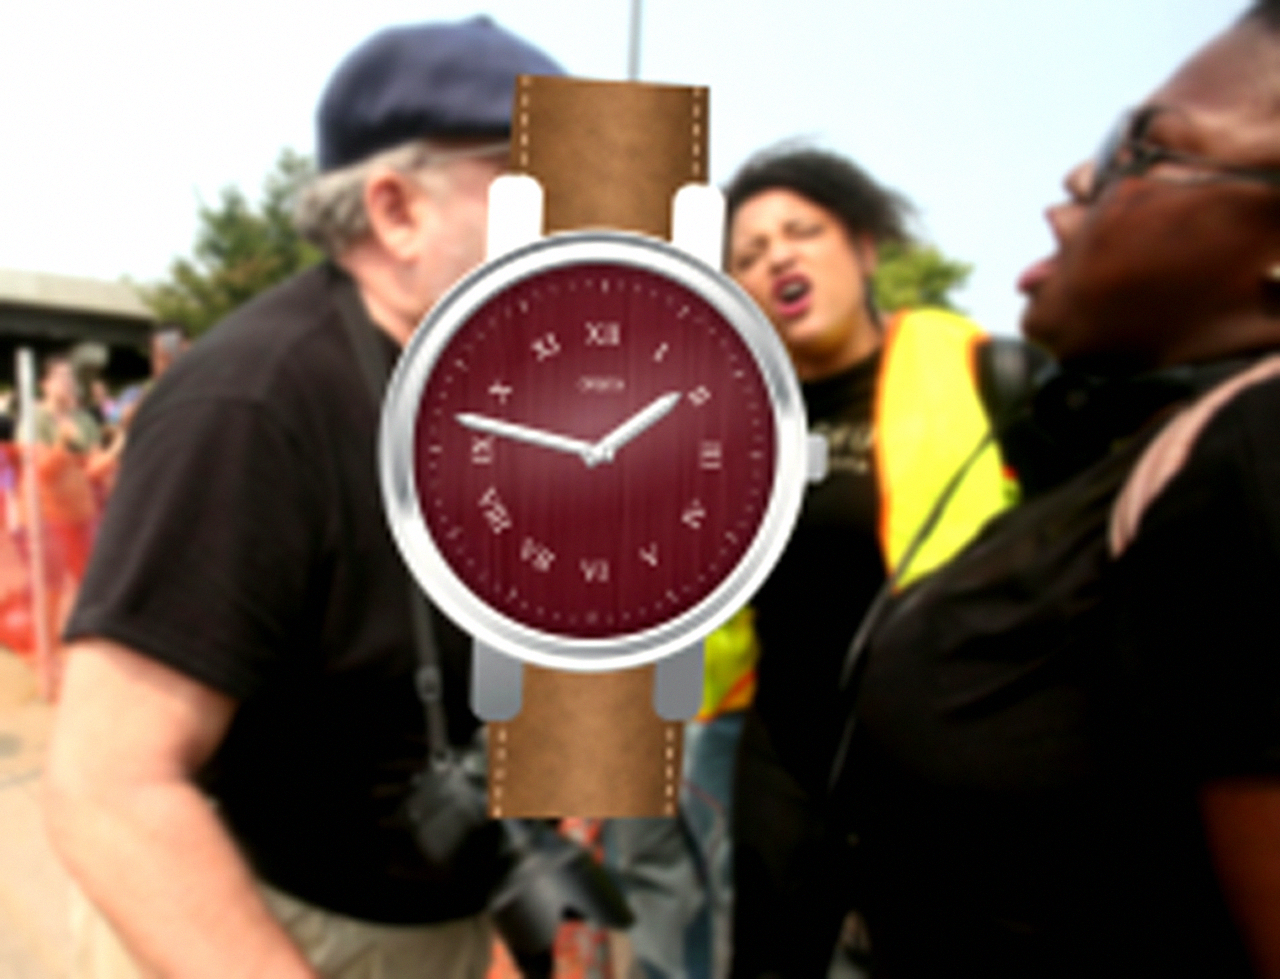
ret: 1:47
